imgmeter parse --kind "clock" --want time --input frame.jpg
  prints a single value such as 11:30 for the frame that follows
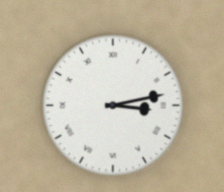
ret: 3:13
